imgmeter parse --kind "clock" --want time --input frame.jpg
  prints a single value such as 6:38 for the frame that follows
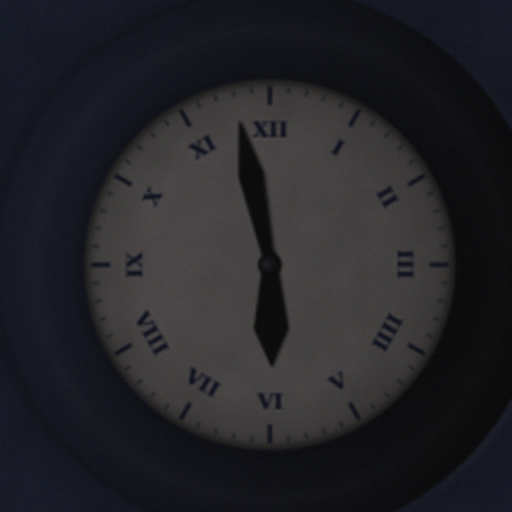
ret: 5:58
